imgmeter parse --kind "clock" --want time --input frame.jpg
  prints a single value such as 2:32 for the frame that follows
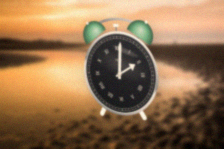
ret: 2:01
